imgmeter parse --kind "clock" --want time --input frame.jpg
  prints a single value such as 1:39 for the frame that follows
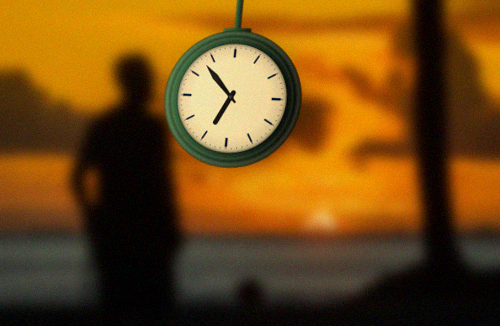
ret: 6:53
